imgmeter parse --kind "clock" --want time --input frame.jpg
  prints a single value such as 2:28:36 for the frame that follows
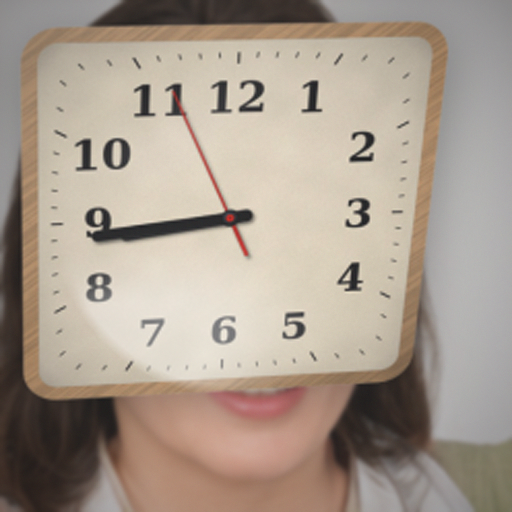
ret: 8:43:56
